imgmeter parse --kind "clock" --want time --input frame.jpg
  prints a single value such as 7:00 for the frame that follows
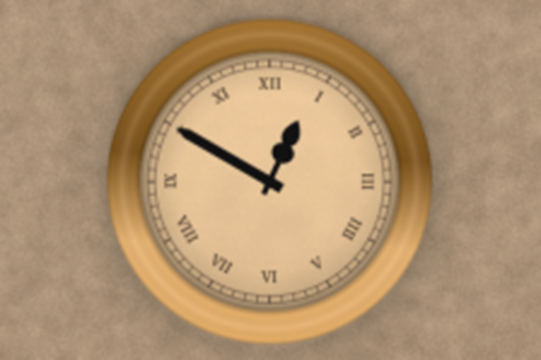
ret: 12:50
